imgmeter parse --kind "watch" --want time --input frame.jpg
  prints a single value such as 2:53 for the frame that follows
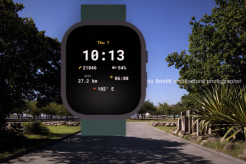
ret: 10:13
